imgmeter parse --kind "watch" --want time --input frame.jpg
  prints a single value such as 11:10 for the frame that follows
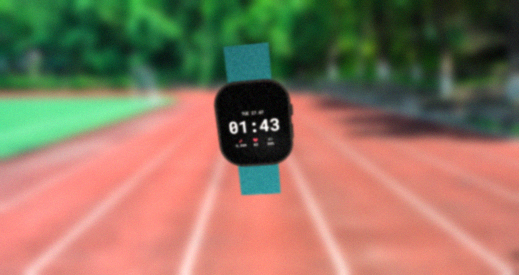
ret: 1:43
